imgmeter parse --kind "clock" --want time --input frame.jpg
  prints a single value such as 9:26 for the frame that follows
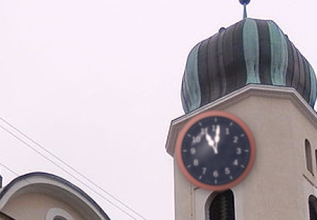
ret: 11:01
